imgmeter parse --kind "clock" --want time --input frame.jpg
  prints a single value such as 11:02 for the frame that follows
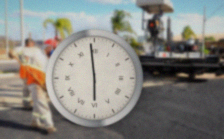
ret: 5:59
